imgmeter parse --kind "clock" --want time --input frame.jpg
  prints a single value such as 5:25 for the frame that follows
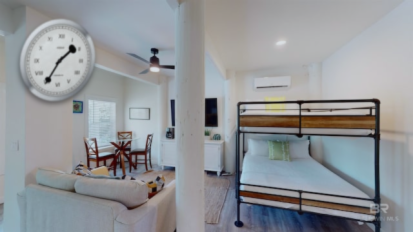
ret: 1:35
